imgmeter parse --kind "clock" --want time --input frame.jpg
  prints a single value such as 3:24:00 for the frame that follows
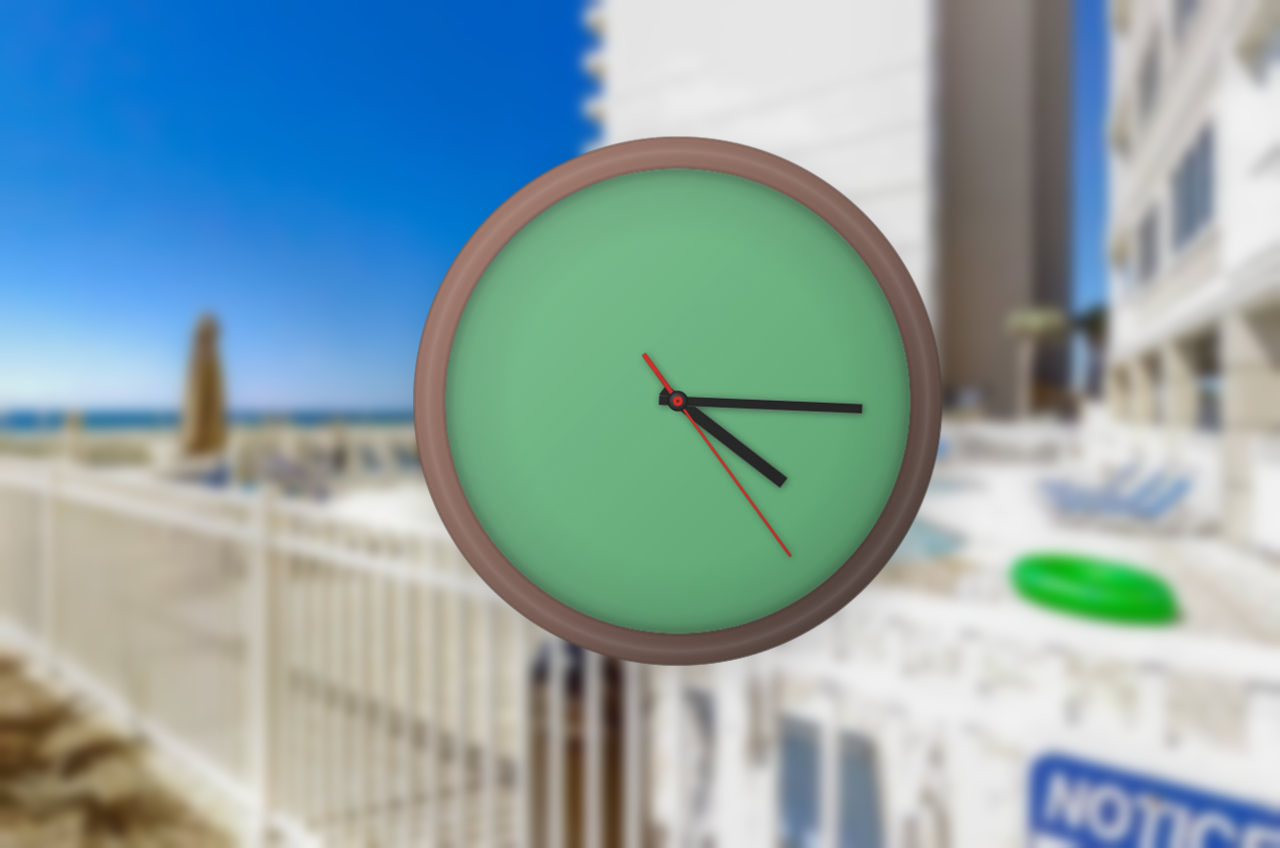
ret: 4:15:24
